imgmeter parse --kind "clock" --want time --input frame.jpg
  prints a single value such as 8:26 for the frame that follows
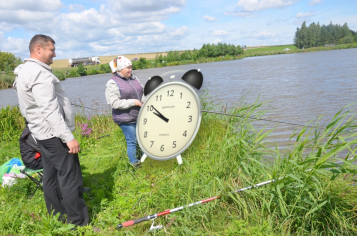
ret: 9:51
